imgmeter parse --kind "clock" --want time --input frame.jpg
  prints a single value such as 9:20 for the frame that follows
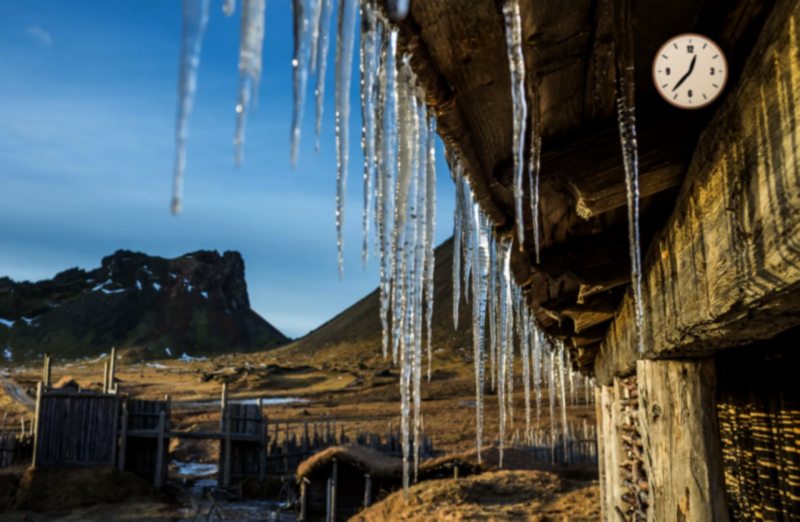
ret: 12:37
